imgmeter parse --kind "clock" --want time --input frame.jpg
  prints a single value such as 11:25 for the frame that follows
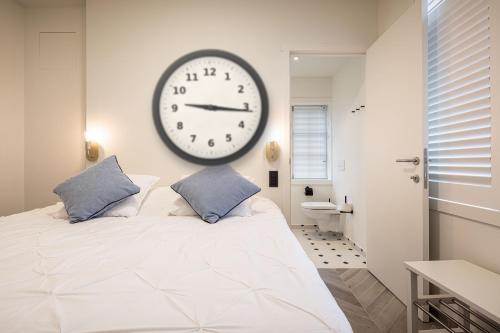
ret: 9:16
